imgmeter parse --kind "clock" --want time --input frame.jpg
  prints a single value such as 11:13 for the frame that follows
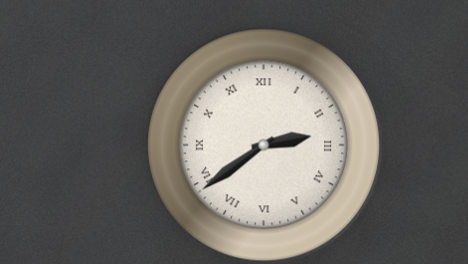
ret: 2:39
